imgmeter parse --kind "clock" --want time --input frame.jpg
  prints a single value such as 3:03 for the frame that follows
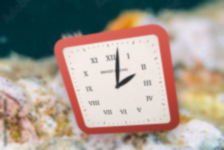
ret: 2:02
